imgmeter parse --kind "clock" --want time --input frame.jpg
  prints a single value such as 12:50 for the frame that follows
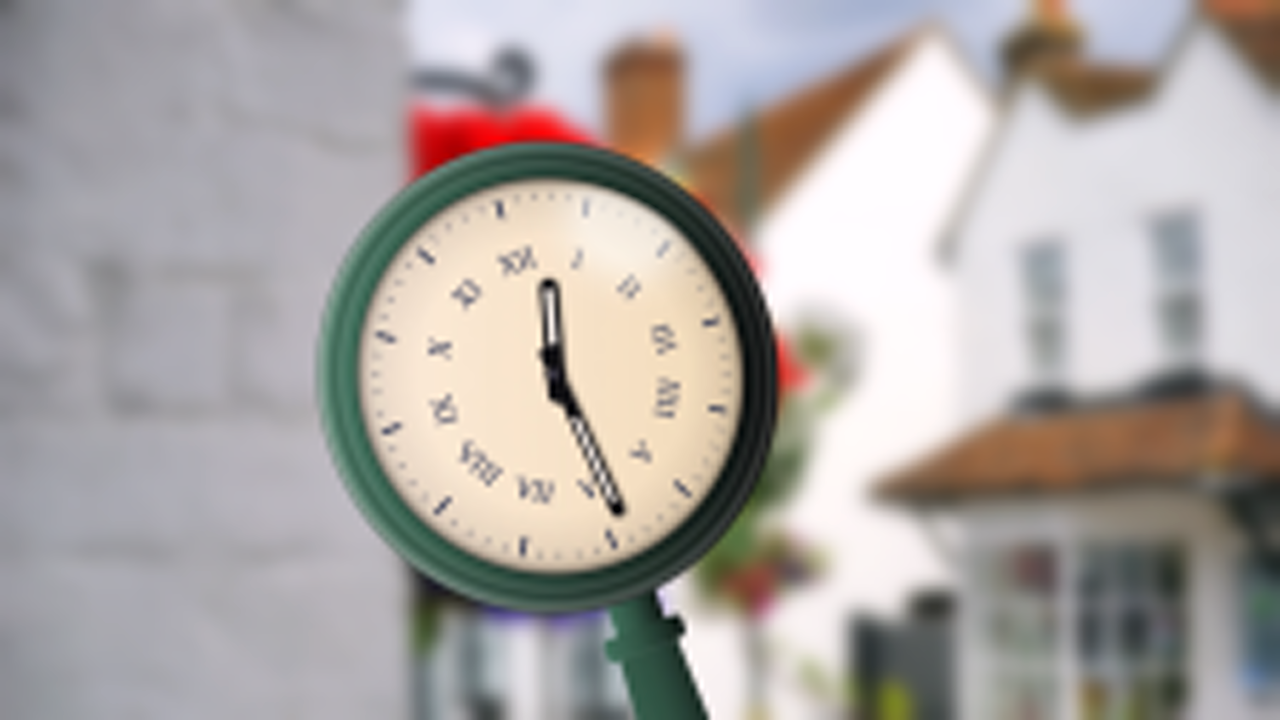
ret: 12:29
